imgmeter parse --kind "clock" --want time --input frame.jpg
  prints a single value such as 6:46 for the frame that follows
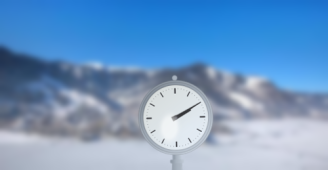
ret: 2:10
